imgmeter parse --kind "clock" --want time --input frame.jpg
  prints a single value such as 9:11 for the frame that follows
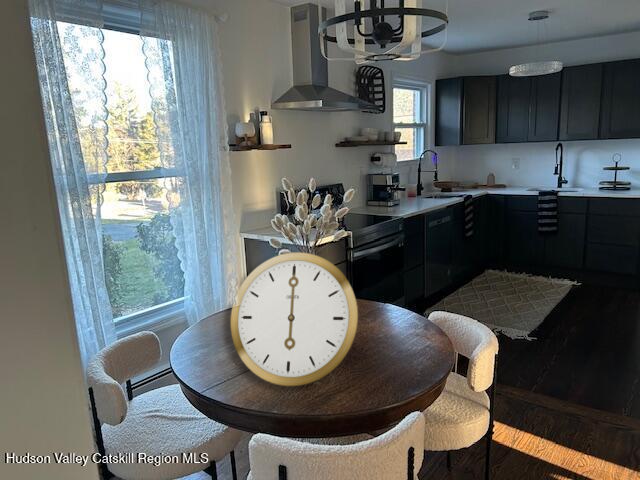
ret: 6:00
